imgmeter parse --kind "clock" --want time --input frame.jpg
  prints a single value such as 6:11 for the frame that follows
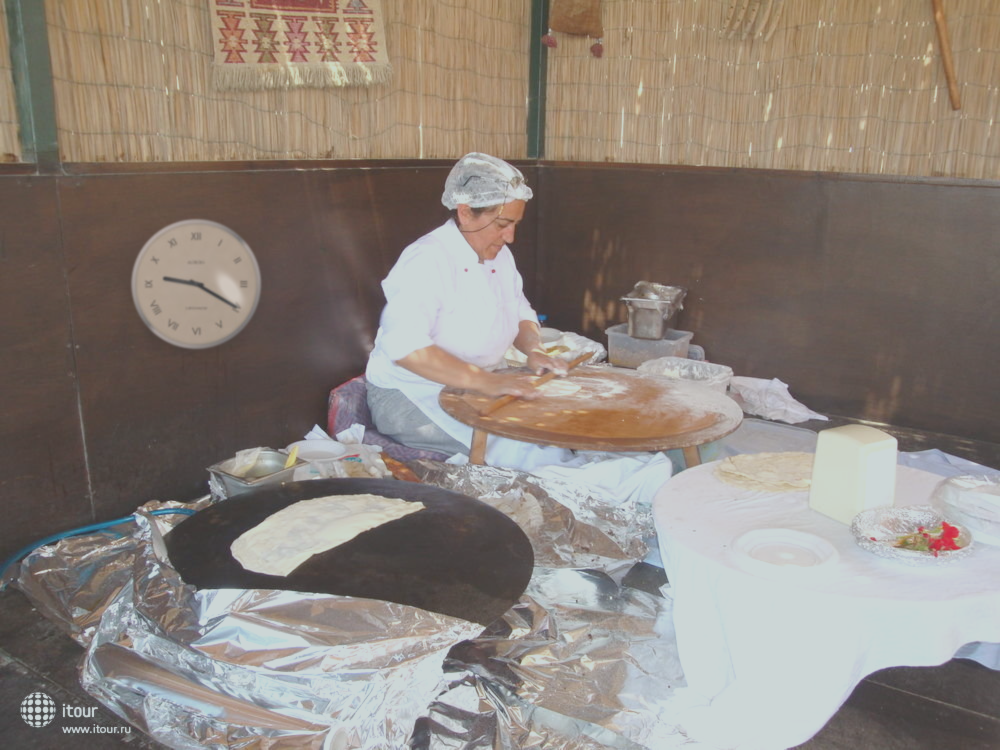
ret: 9:20
